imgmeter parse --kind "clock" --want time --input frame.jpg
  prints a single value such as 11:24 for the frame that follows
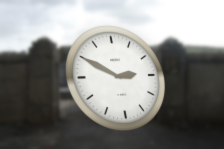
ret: 2:50
